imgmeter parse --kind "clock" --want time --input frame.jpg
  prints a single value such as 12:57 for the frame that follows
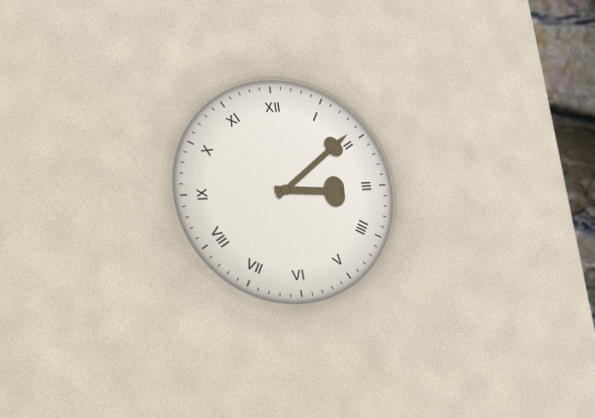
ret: 3:09
